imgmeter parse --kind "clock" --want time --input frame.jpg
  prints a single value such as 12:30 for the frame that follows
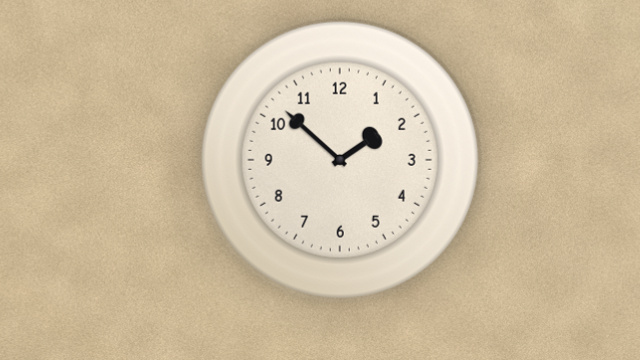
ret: 1:52
